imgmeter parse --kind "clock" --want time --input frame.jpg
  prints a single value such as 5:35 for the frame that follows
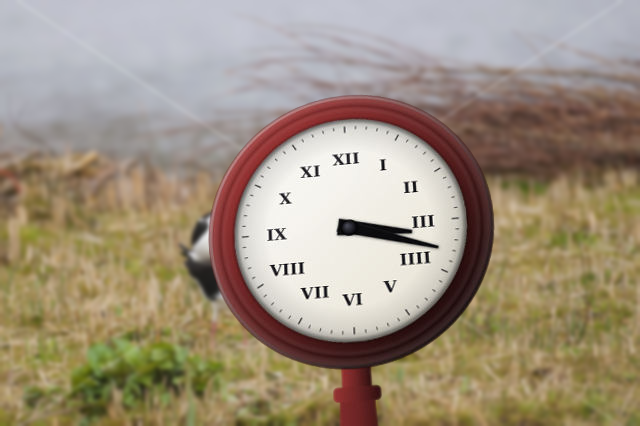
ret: 3:18
